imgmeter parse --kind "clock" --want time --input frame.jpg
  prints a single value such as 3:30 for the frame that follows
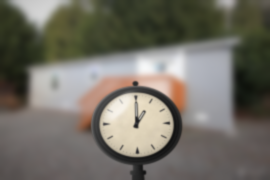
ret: 1:00
